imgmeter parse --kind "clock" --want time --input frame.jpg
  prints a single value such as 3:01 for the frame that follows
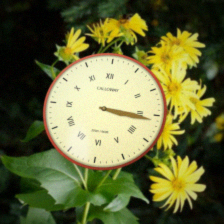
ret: 3:16
